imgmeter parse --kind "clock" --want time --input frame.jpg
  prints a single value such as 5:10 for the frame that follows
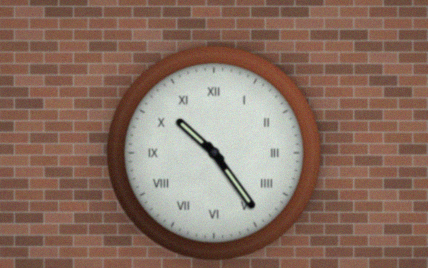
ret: 10:24
